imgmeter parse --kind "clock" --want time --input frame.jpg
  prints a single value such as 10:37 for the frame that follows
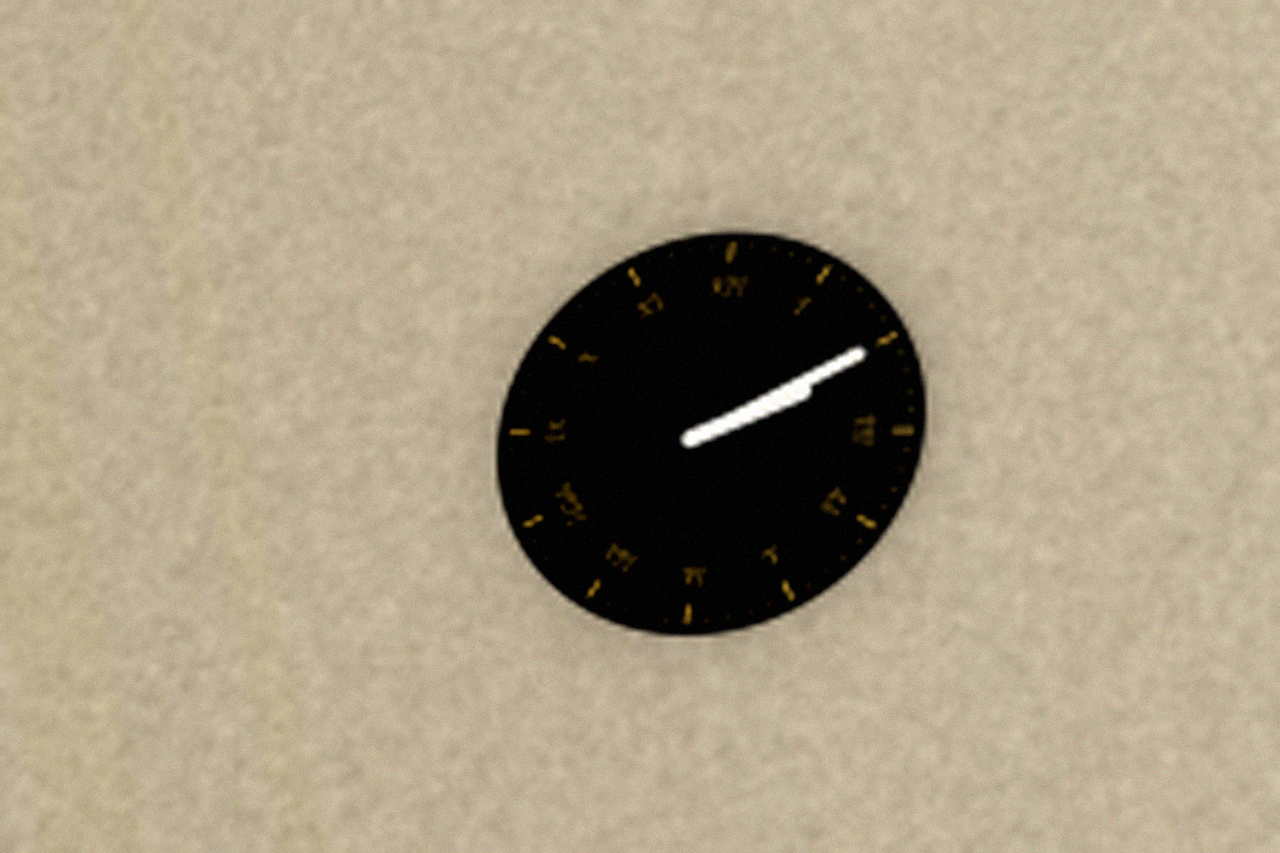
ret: 2:10
